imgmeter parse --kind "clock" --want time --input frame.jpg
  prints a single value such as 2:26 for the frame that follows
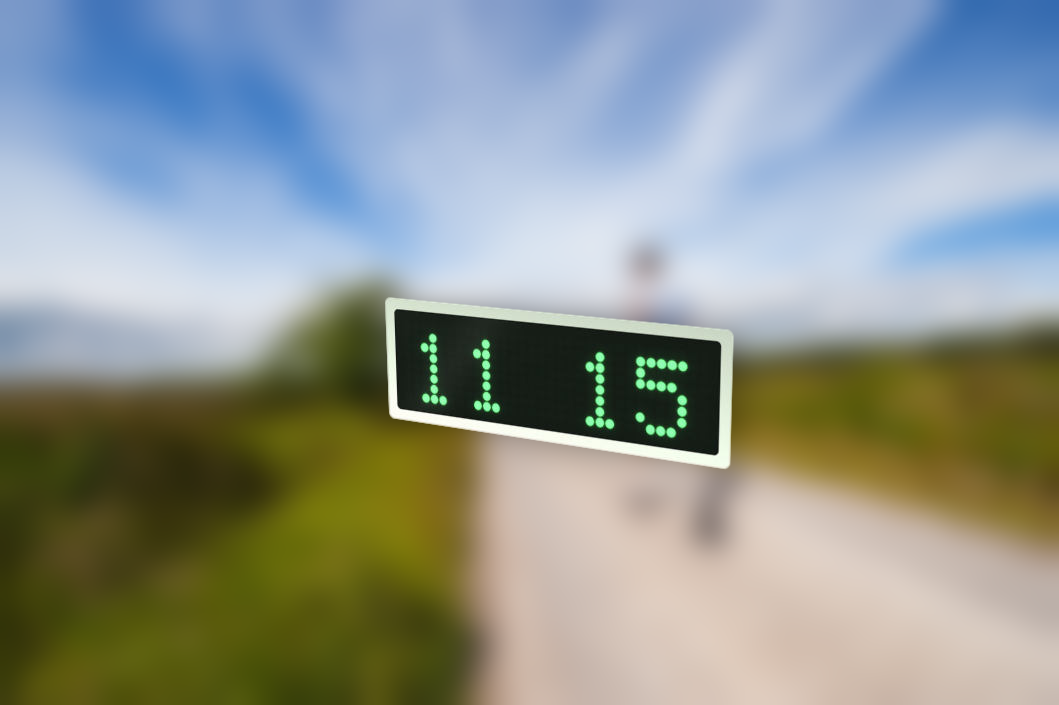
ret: 11:15
